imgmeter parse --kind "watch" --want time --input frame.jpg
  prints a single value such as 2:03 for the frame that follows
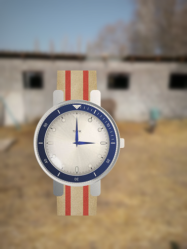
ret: 3:00
